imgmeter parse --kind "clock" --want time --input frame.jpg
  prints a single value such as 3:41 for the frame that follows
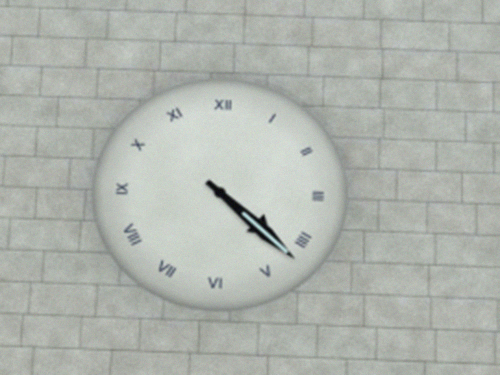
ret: 4:22
